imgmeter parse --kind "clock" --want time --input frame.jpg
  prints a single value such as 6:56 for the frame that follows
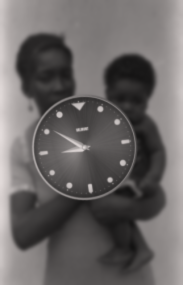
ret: 8:51
